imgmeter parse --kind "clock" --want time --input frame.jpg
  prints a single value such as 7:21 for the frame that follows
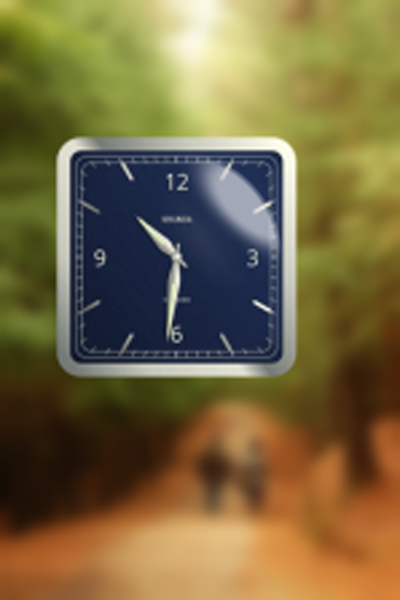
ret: 10:31
